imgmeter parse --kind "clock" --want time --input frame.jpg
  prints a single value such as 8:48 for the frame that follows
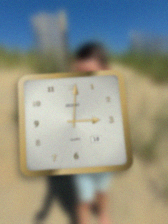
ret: 3:01
